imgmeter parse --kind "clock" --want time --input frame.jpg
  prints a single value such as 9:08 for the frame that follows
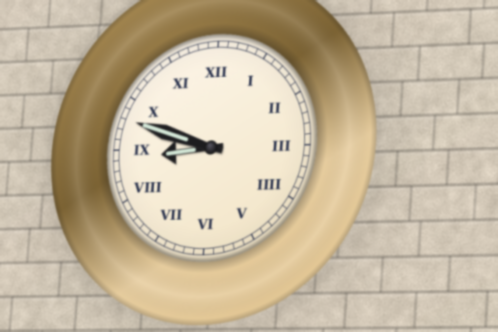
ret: 8:48
